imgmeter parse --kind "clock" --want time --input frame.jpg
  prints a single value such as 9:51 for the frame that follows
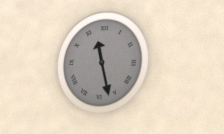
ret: 11:27
